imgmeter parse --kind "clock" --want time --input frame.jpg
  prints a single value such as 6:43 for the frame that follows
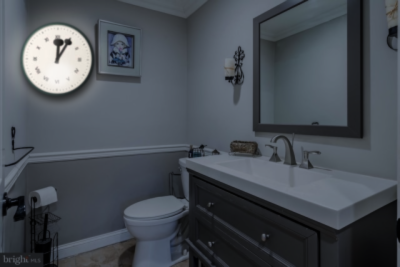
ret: 12:05
